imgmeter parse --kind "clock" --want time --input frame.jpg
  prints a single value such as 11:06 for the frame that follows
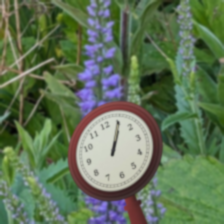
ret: 1:05
